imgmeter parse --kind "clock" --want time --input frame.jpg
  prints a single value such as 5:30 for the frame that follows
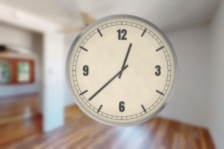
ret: 12:38
